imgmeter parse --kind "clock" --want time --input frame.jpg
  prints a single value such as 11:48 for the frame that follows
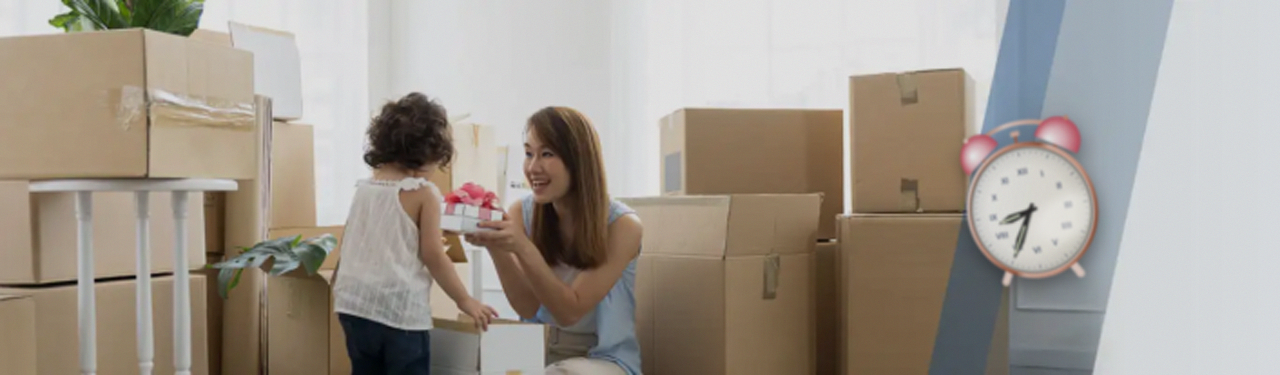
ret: 8:35
